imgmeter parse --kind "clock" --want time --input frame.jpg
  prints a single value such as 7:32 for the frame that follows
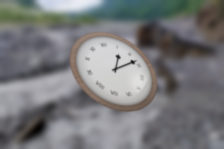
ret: 1:13
